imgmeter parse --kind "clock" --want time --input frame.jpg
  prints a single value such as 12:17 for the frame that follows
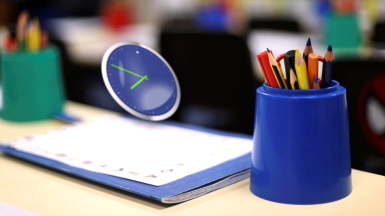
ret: 7:48
